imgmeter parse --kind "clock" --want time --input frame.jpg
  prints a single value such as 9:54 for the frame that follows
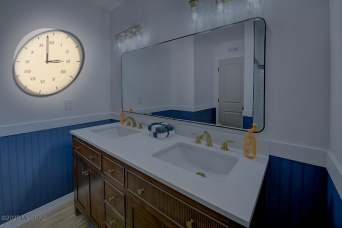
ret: 2:58
